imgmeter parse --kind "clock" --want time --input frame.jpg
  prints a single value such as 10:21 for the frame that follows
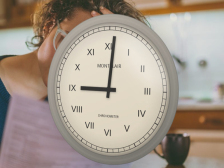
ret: 9:01
